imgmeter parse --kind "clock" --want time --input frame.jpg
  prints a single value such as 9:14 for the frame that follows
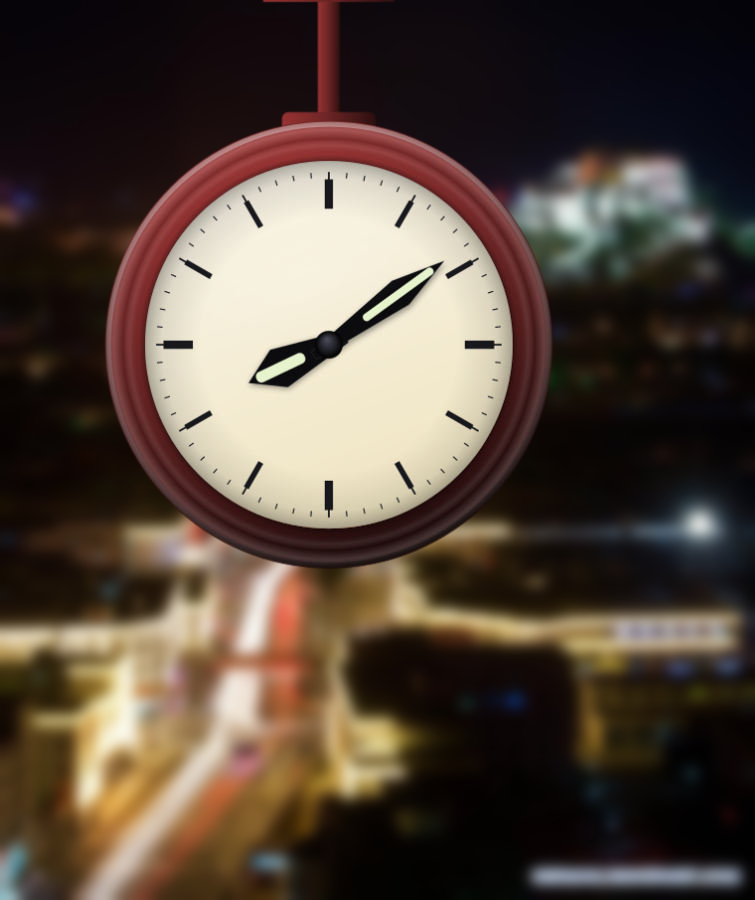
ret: 8:09
